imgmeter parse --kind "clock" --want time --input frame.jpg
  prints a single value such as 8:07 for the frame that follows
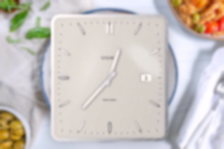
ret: 12:37
